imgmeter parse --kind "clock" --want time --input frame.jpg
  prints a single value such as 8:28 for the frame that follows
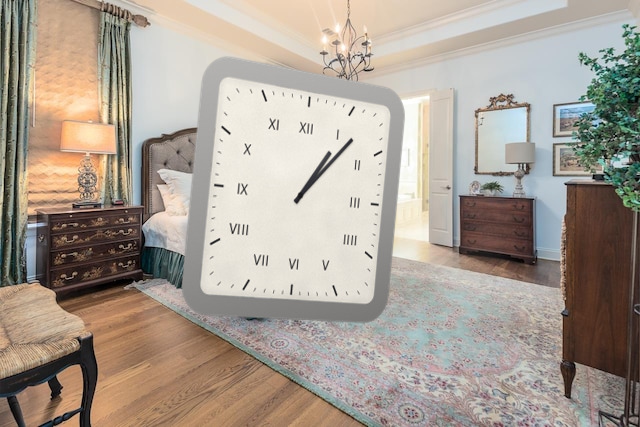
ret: 1:07
